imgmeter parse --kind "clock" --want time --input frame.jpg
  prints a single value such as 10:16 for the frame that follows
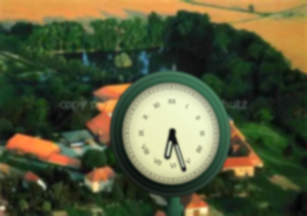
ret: 6:27
